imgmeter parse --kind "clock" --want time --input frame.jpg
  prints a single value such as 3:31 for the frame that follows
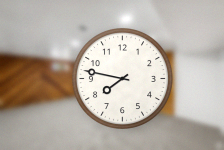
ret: 7:47
